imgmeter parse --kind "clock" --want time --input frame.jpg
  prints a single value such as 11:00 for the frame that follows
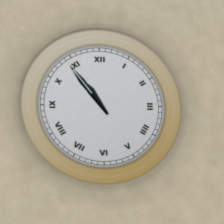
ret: 10:54
